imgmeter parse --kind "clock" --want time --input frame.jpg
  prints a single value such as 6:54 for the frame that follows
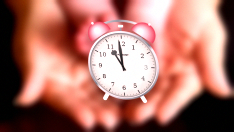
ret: 10:59
